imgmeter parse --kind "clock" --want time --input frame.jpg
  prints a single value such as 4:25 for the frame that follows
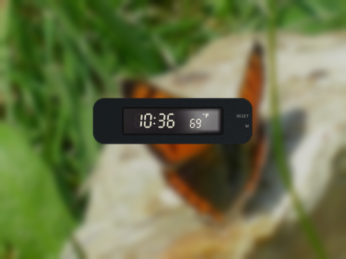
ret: 10:36
